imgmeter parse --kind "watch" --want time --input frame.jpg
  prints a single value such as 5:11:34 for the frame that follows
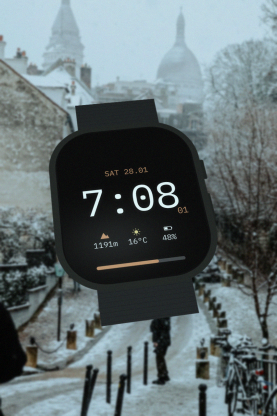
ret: 7:08:01
